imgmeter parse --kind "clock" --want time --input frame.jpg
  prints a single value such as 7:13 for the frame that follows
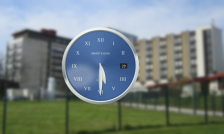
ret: 5:30
